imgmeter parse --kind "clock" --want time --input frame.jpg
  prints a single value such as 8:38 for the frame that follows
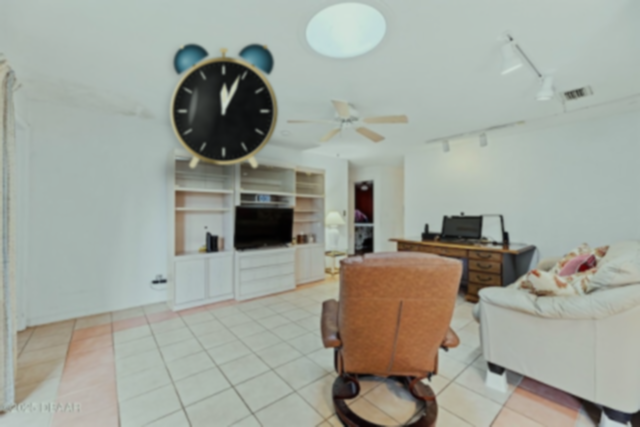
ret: 12:04
